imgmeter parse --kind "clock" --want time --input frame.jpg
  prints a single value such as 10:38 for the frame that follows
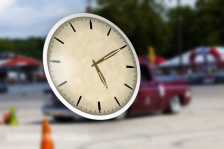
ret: 5:10
